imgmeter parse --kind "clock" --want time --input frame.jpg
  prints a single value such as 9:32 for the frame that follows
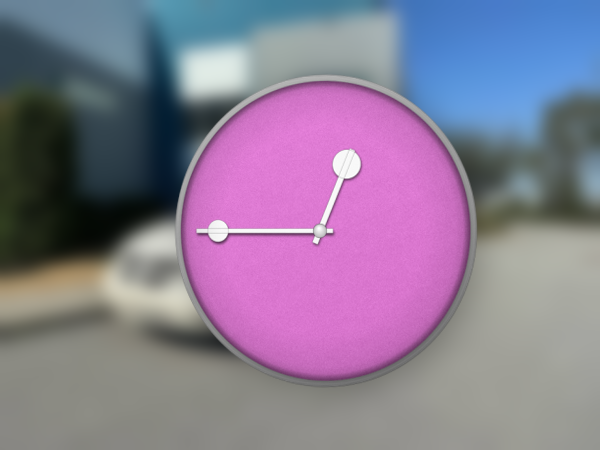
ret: 12:45
